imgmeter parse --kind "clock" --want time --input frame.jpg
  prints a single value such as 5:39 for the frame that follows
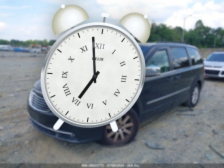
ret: 6:58
